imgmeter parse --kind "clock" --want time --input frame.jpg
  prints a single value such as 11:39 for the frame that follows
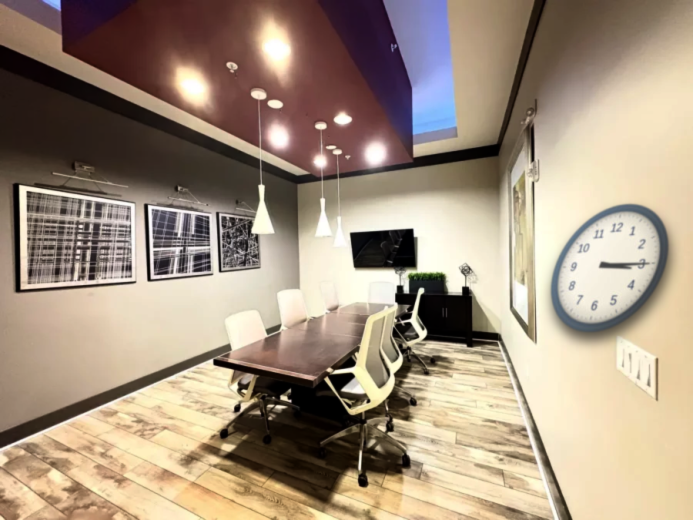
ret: 3:15
